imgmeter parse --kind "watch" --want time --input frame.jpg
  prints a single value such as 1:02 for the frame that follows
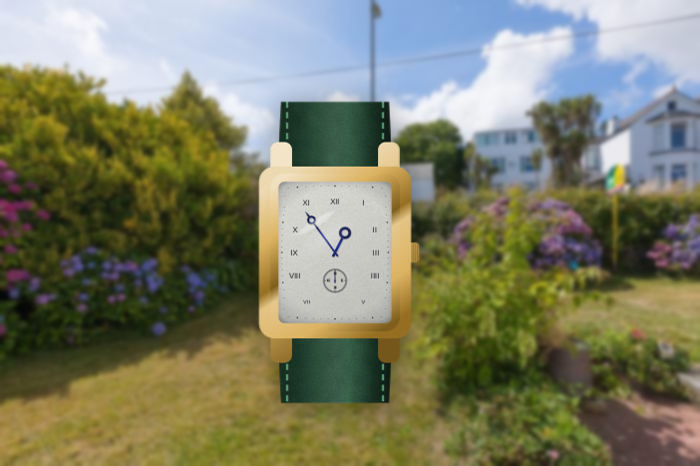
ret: 12:54
